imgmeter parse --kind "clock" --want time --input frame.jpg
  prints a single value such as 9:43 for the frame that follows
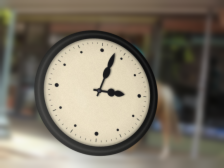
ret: 3:03
